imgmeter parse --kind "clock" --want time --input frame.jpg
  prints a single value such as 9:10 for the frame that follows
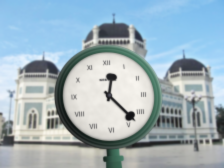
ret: 12:23
